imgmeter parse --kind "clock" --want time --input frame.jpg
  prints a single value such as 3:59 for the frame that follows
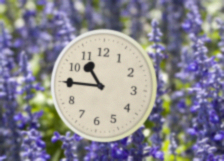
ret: 10:45
